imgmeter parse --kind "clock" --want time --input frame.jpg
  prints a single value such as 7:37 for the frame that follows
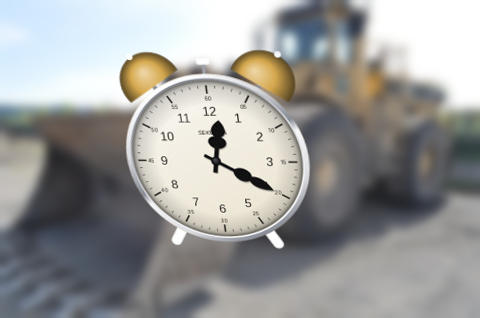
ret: 12:20
